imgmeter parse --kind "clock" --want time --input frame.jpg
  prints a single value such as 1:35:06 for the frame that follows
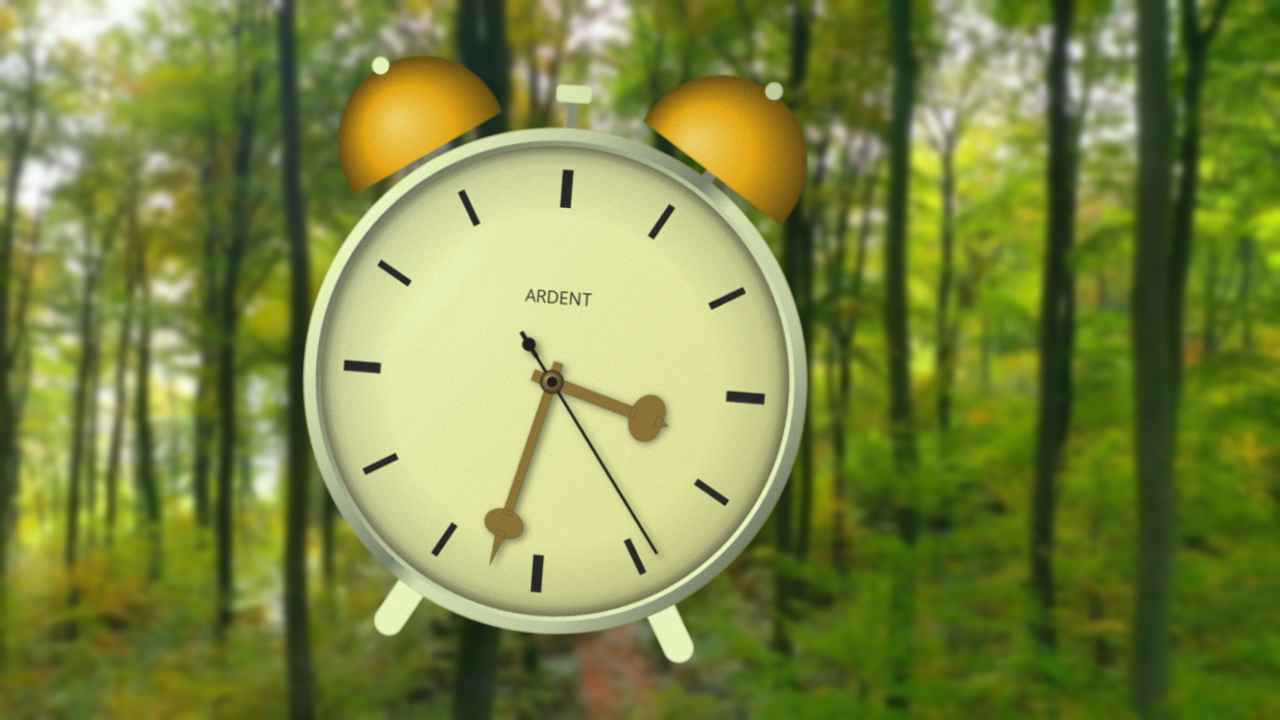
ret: 3:32:24
